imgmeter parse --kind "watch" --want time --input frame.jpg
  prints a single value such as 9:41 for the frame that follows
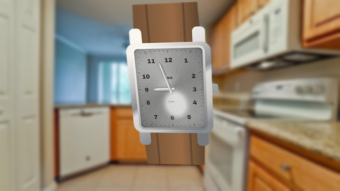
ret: 8:57
